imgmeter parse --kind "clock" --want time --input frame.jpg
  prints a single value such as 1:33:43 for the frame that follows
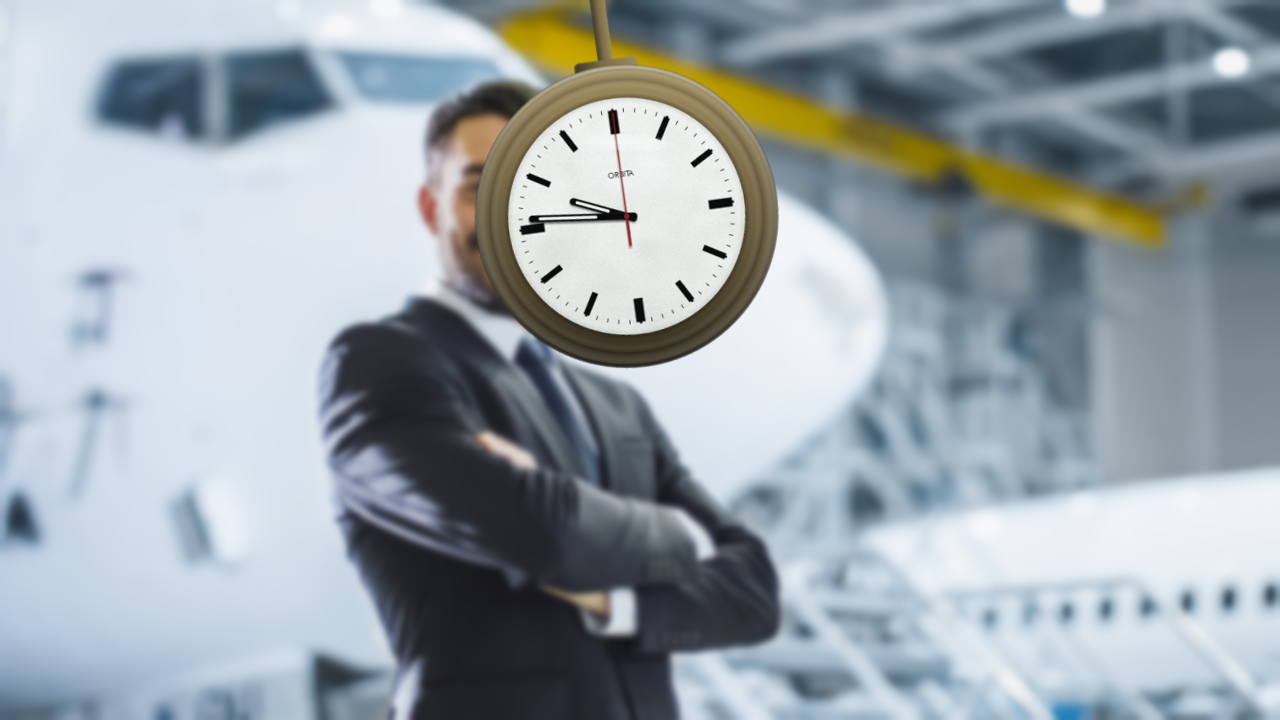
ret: 9:46:00
